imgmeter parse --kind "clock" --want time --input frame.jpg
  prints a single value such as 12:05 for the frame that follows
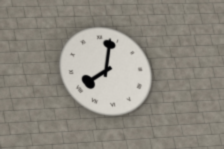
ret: 8:03
